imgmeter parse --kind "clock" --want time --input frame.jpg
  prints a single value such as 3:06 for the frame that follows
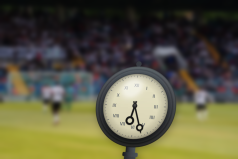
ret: 6:27
